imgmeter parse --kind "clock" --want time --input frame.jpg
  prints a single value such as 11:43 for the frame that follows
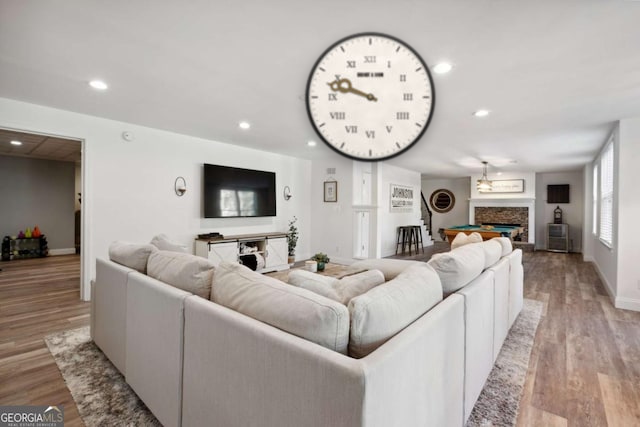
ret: 9:48
